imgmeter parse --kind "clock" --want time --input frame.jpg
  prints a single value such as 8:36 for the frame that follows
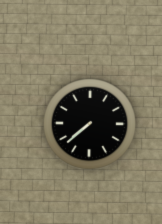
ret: 7:38
